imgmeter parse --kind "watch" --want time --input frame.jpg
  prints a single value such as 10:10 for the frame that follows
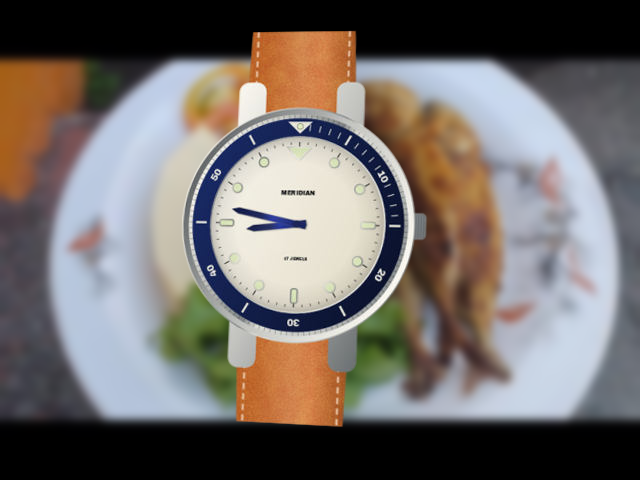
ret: 8:47
